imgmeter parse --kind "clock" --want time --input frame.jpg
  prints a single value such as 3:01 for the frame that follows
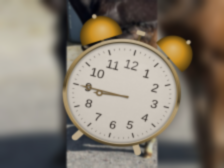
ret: 8:45
